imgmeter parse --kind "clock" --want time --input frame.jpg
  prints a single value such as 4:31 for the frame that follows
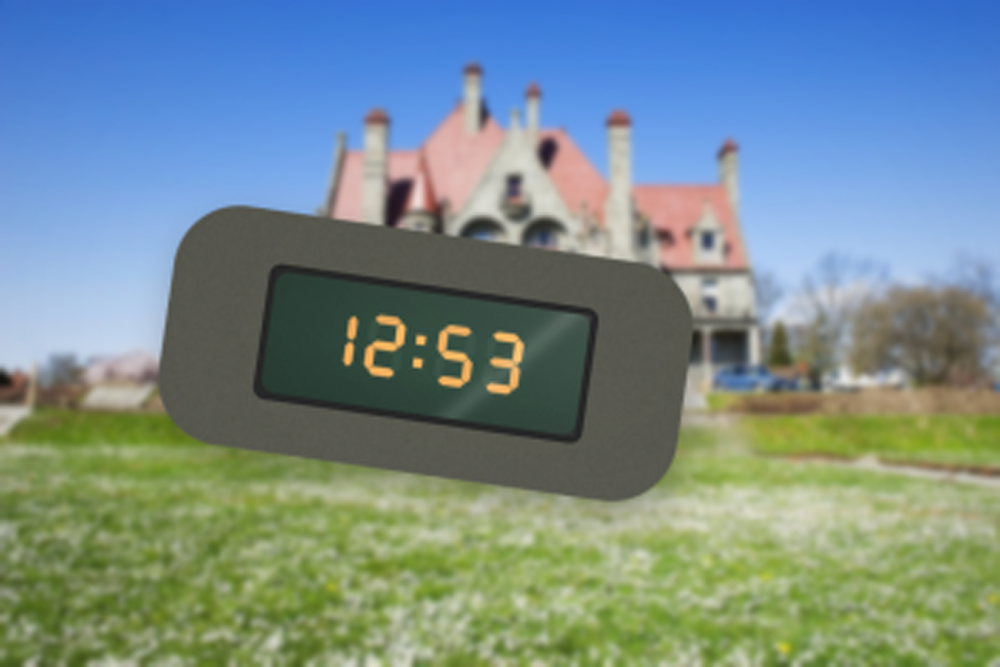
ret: 12:53
